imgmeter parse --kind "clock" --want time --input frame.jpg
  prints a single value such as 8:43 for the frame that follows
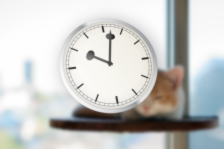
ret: 10:02
